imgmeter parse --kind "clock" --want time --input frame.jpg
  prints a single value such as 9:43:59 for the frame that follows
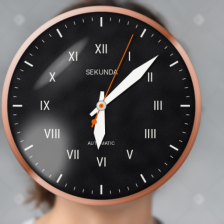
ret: 6:08:04
